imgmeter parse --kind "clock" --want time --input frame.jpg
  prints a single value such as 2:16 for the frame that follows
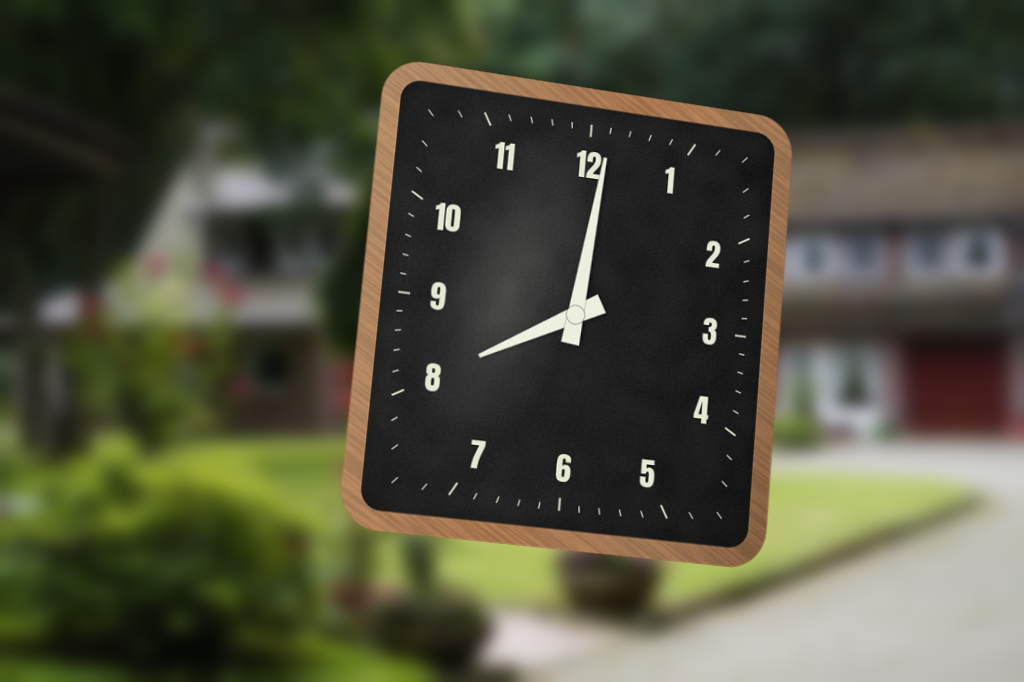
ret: 8:01
